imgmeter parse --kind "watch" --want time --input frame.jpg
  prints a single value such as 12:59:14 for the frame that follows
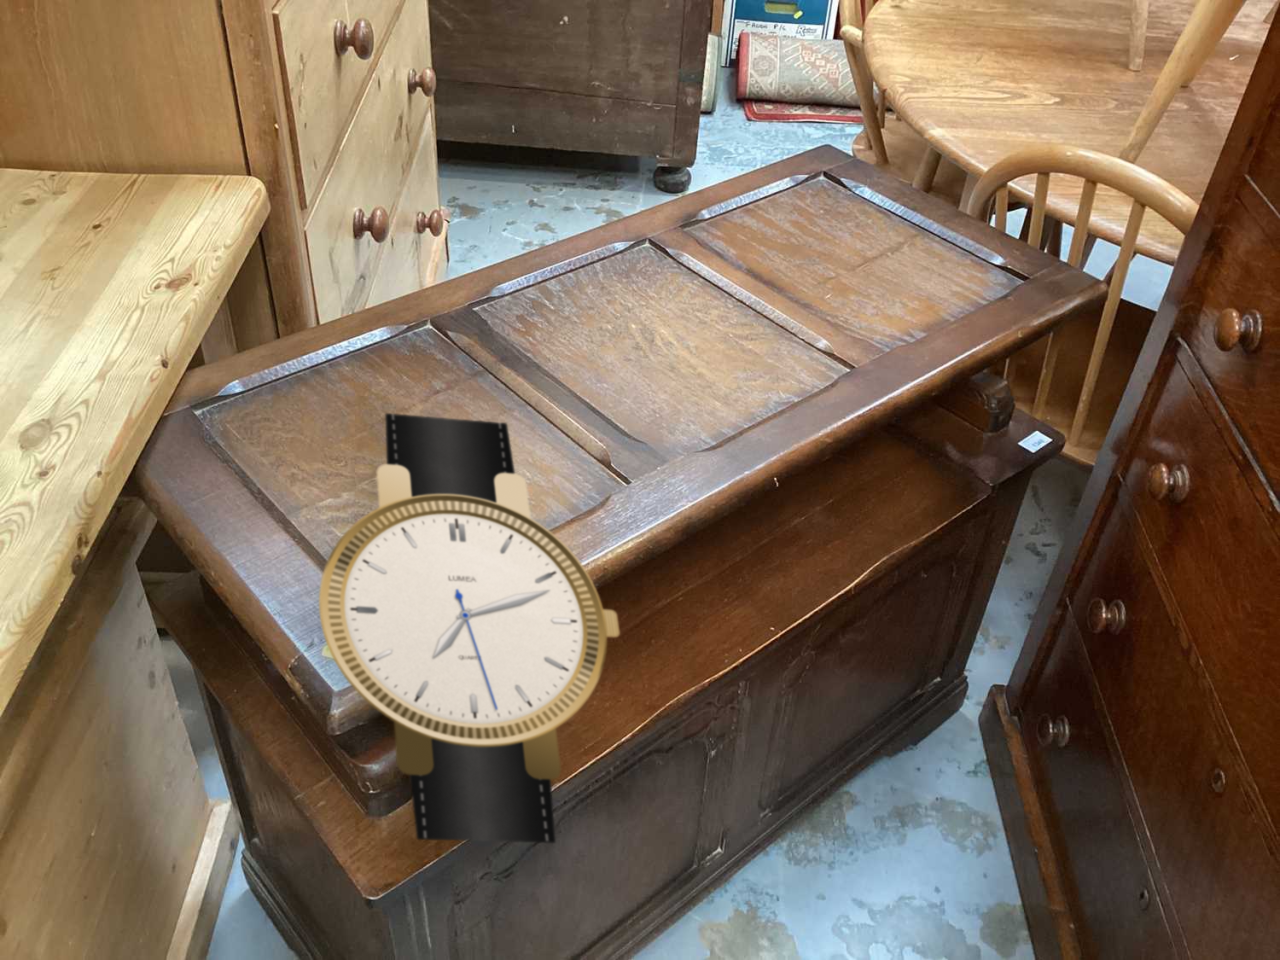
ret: 7:11:28
